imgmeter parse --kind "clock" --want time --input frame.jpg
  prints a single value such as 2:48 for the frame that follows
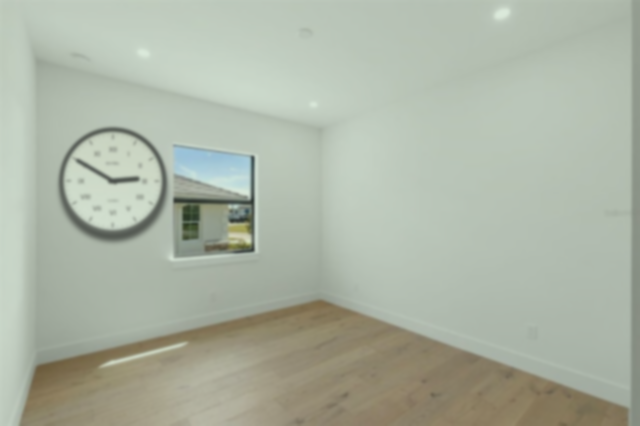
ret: 2:50
